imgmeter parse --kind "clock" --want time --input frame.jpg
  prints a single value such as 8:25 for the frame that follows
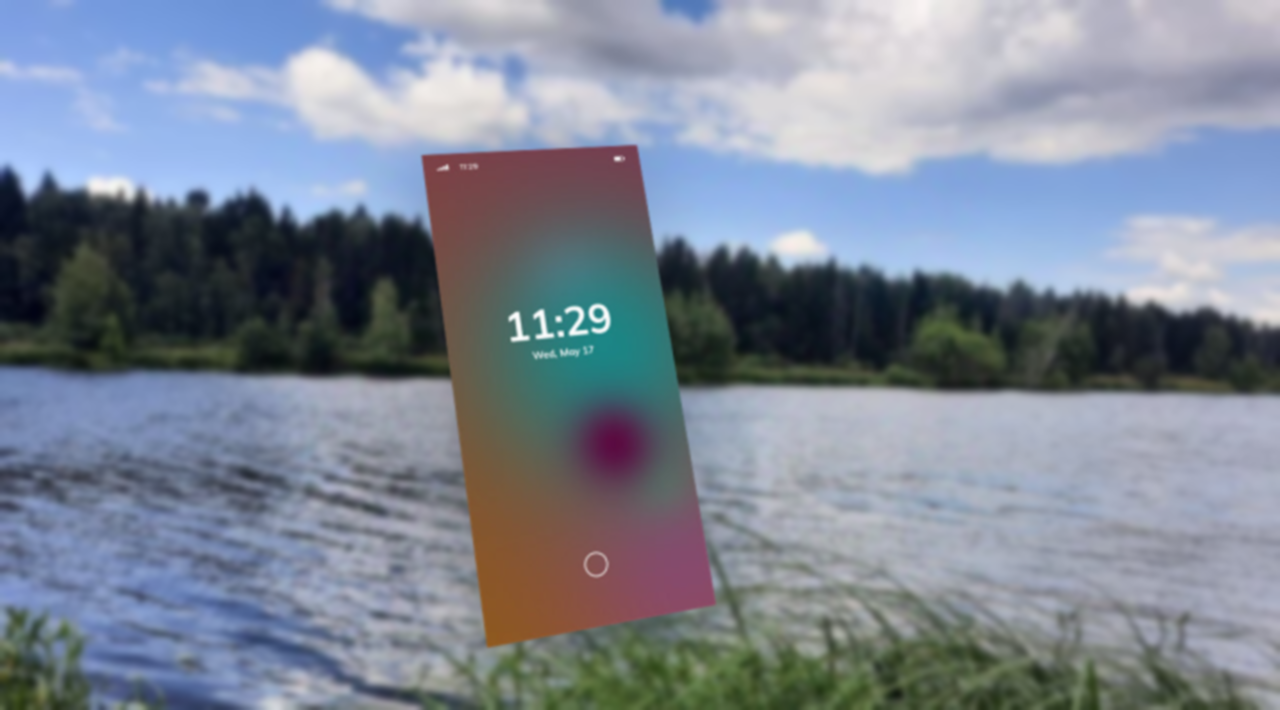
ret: 11:29
